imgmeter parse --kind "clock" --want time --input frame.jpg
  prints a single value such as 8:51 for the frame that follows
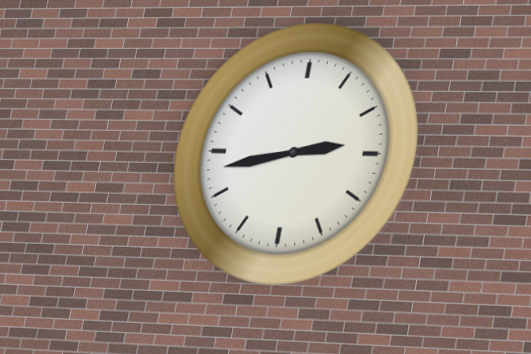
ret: 2:43
